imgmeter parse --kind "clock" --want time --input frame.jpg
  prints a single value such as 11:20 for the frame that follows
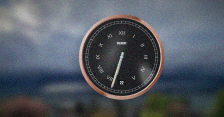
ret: 6:33
